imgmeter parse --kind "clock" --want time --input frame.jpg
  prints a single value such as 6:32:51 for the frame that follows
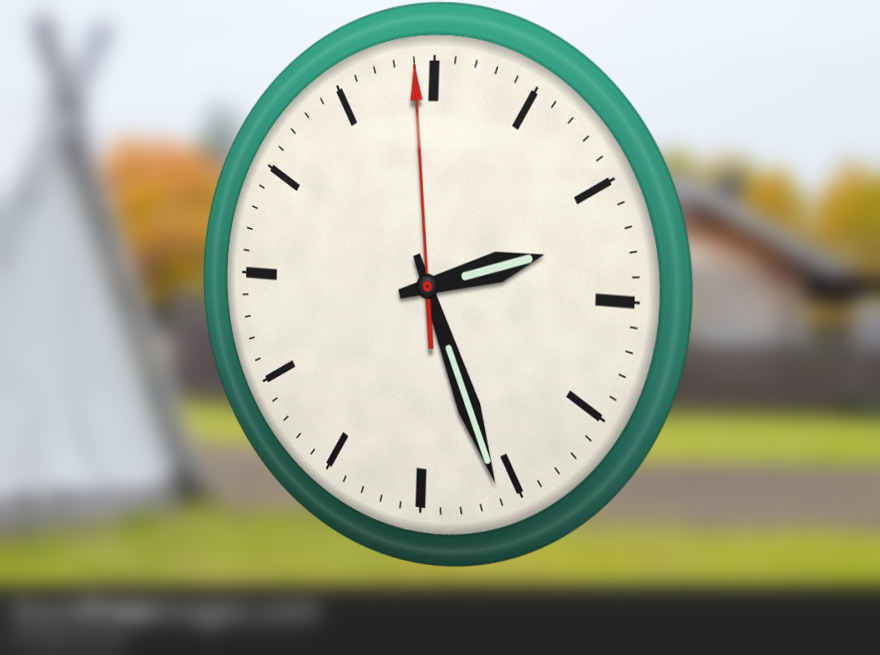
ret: 2:25:59
